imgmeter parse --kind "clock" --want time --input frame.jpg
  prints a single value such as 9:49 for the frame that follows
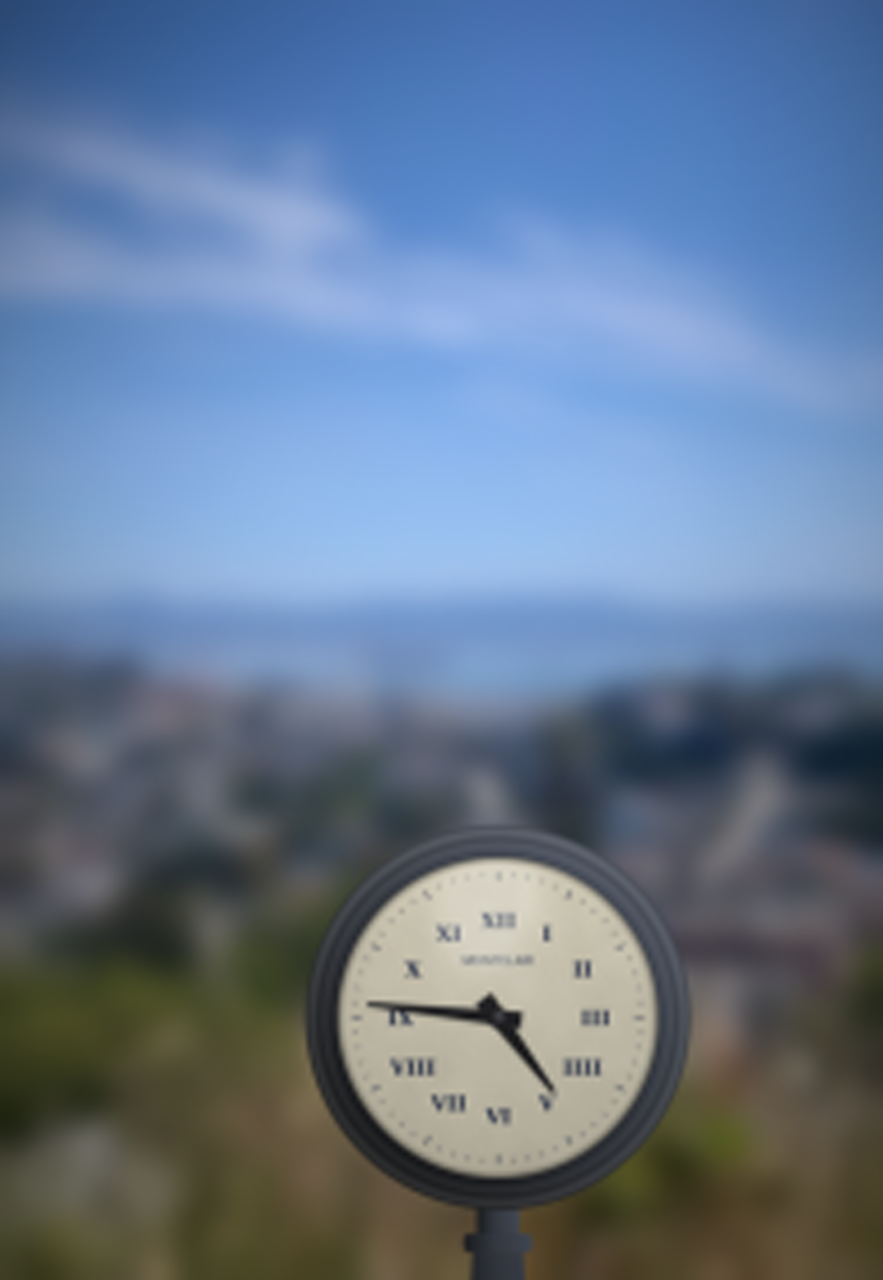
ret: 4:46
